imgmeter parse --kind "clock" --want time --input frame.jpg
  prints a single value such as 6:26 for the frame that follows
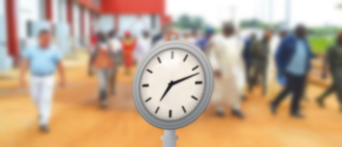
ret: 7:12
